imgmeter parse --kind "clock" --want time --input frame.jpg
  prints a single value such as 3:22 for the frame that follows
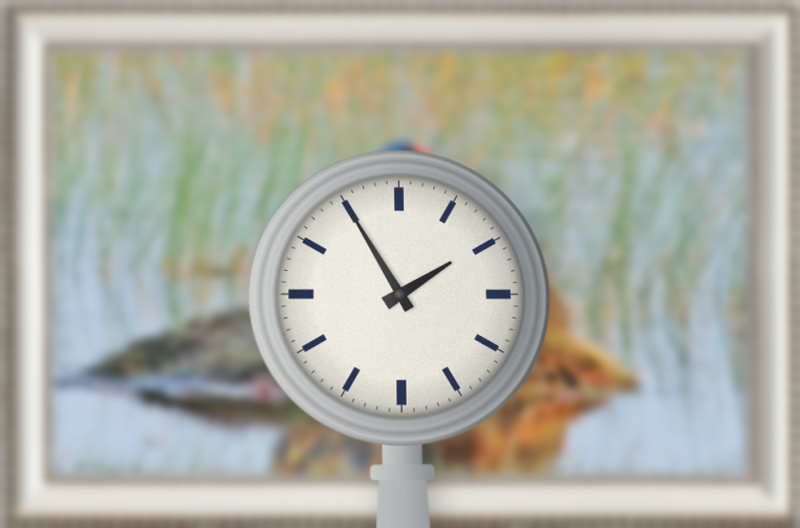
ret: 1:55
